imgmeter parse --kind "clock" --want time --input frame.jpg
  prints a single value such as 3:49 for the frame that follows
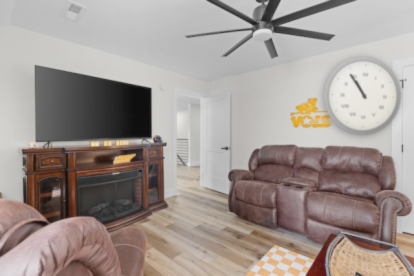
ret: 10:54
